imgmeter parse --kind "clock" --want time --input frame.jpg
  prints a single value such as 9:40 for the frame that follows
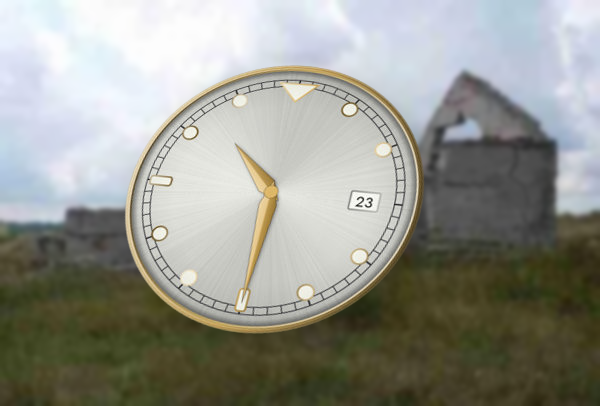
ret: 10:30
